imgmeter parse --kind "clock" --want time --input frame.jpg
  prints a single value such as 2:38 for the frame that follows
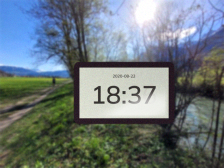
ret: 18:37
